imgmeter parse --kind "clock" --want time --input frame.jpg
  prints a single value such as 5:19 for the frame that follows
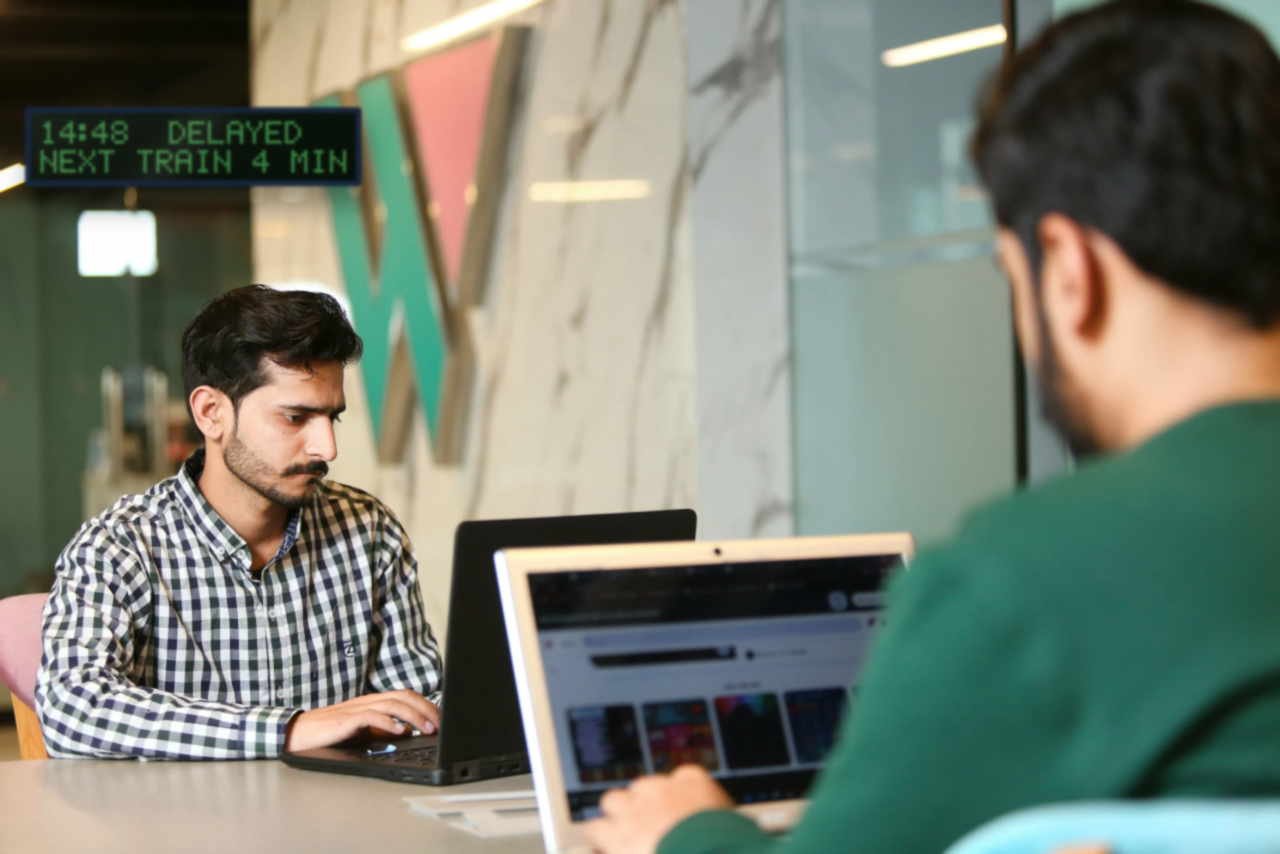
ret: 14:48
